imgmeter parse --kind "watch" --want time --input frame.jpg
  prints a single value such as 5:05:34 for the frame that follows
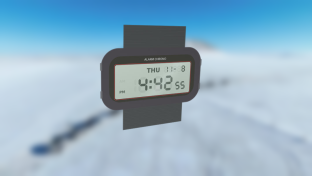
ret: 4:42:55
